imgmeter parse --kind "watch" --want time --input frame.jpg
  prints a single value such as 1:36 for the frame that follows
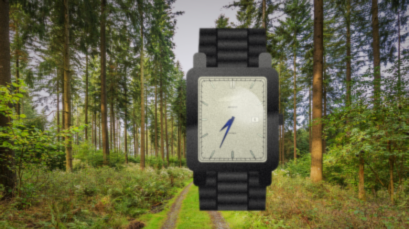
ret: 7:34
